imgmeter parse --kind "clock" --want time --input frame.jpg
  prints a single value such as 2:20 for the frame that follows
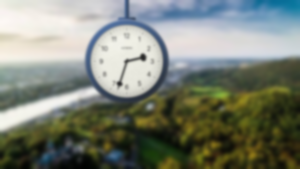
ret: 2:33
